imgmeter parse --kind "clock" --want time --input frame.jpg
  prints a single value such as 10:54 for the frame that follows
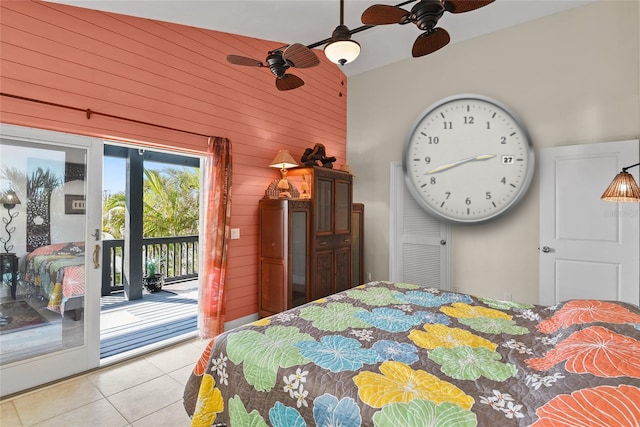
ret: 2:42
